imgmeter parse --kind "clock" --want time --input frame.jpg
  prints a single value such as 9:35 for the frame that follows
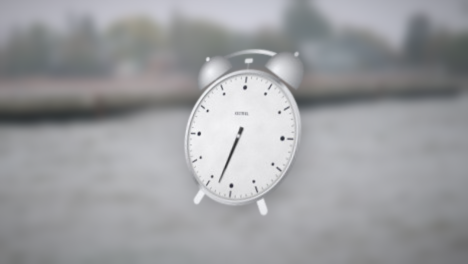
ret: 6:33
